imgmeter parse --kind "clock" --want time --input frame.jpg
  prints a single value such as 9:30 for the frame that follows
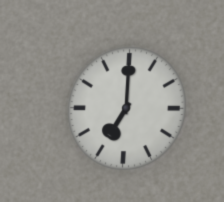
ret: 7:00
